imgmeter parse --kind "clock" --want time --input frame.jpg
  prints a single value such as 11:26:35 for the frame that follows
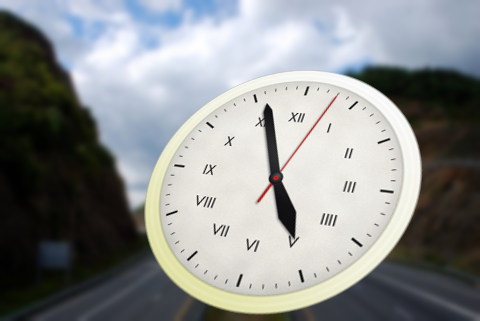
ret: 4:56:03
